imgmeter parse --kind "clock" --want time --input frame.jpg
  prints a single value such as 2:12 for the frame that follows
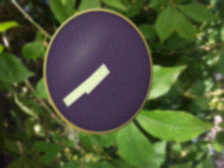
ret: 7:39
